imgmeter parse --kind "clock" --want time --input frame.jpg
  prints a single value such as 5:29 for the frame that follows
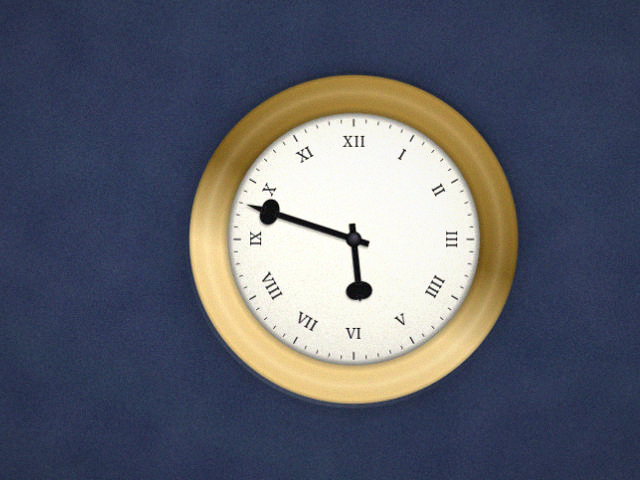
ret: 5:48
